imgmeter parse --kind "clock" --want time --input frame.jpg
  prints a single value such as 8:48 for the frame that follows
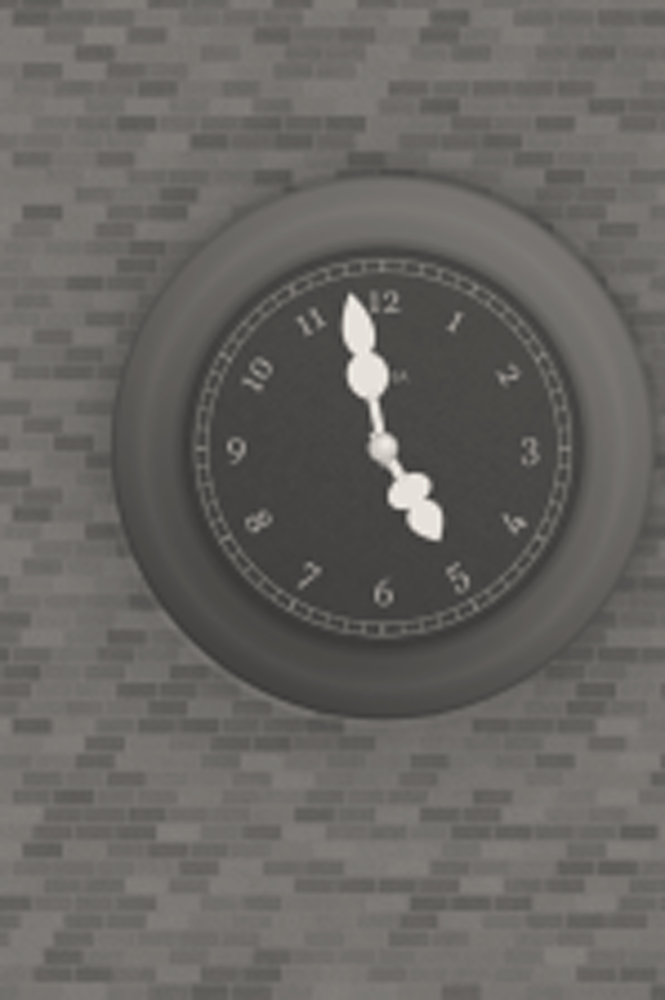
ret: 4:58
